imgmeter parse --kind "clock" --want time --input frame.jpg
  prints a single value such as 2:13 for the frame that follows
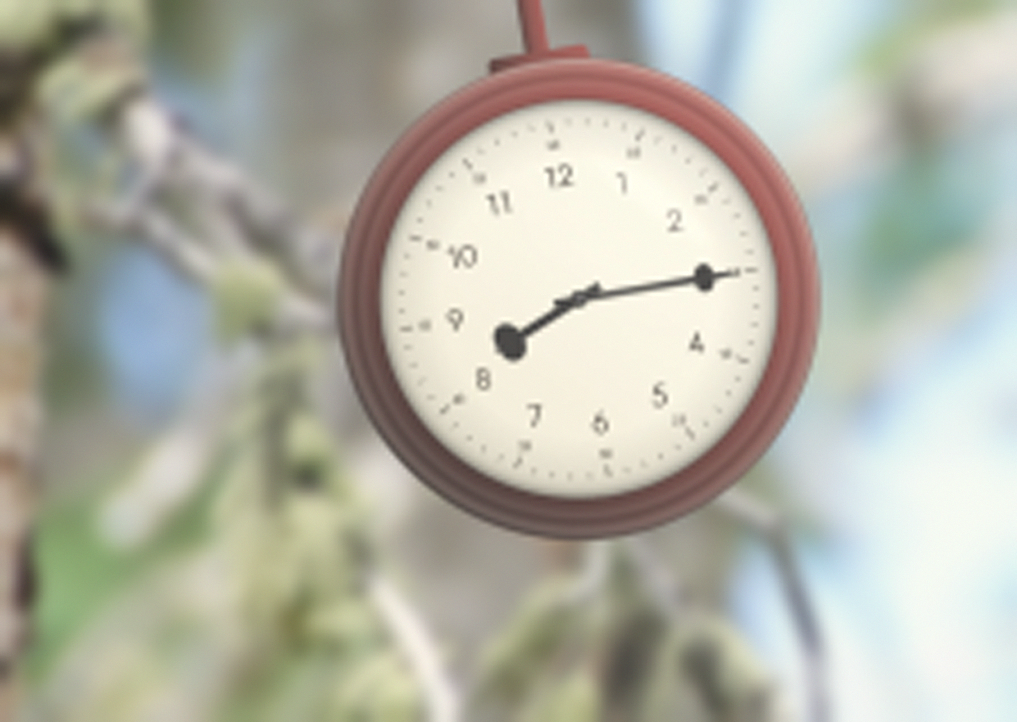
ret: 8:15
